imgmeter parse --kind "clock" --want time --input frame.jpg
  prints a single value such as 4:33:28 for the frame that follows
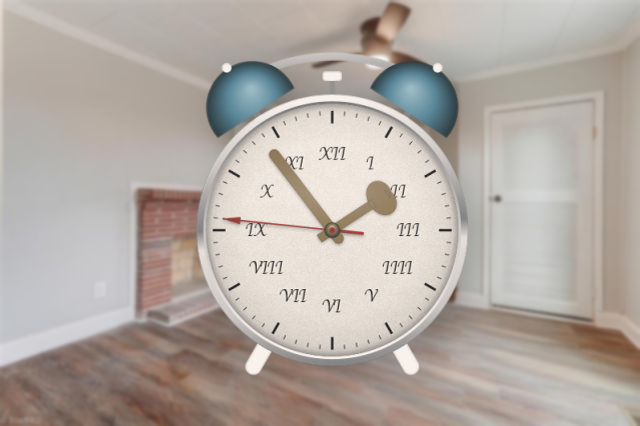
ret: 1:53:46
